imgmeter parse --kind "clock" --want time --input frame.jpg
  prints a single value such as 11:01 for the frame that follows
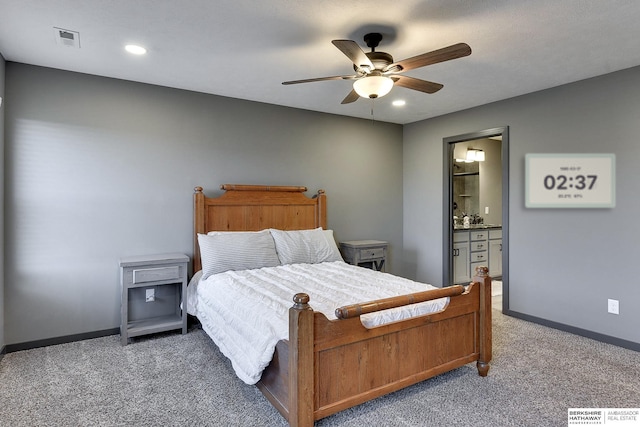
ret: 2:37
